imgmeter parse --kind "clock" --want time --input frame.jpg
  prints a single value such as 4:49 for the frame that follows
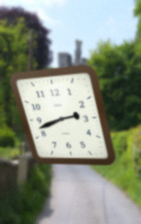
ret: 2:42
